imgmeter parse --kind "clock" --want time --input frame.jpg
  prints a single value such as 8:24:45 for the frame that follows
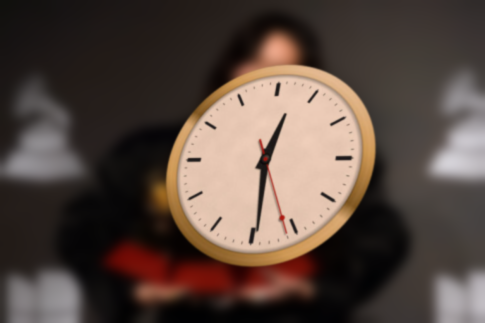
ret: 12:29:26
